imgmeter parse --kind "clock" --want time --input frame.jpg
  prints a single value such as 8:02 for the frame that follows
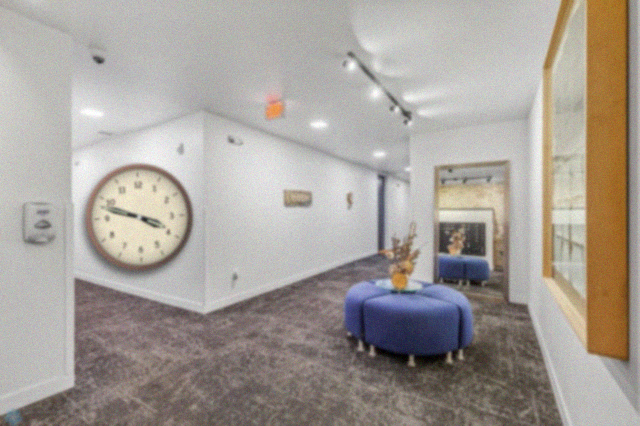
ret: 3:48
